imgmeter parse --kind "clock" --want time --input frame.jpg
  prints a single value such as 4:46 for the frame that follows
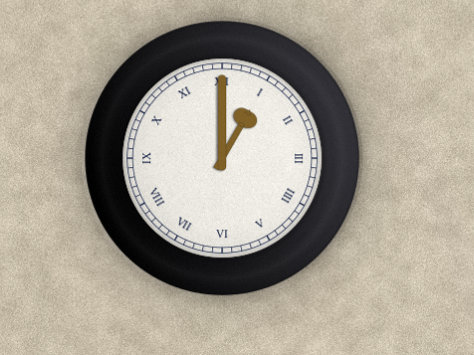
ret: 1:00
